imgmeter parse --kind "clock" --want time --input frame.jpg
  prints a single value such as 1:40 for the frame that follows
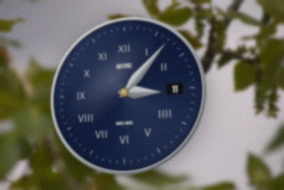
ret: 3:07
